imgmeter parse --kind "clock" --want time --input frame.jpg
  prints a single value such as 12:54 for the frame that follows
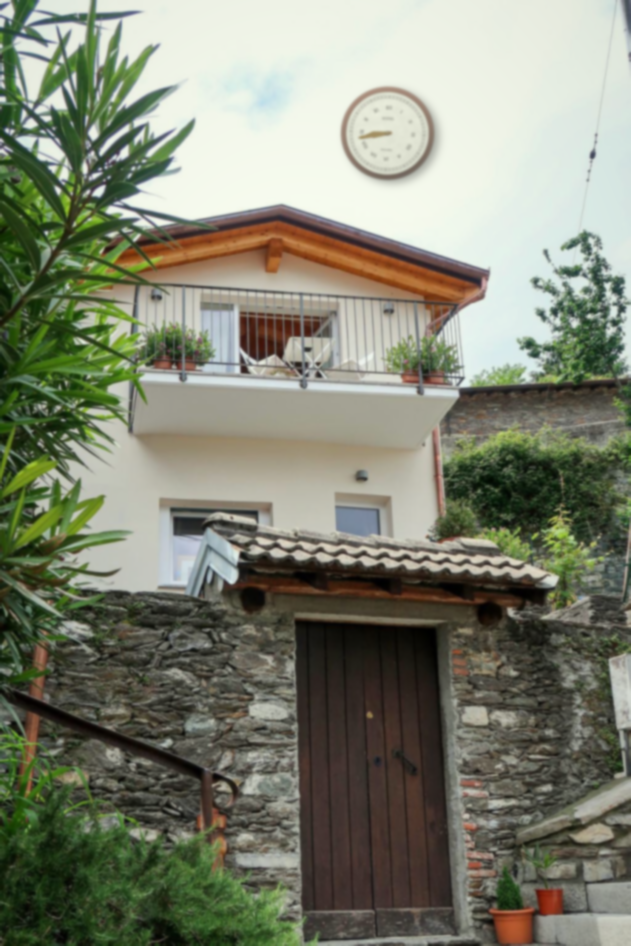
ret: 8:43
